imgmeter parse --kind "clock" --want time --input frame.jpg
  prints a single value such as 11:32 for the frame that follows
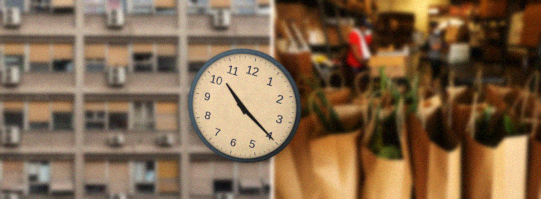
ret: 10:20
